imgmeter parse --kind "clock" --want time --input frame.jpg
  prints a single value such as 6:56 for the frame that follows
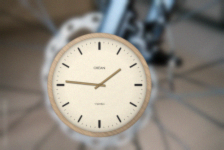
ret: 1:46
